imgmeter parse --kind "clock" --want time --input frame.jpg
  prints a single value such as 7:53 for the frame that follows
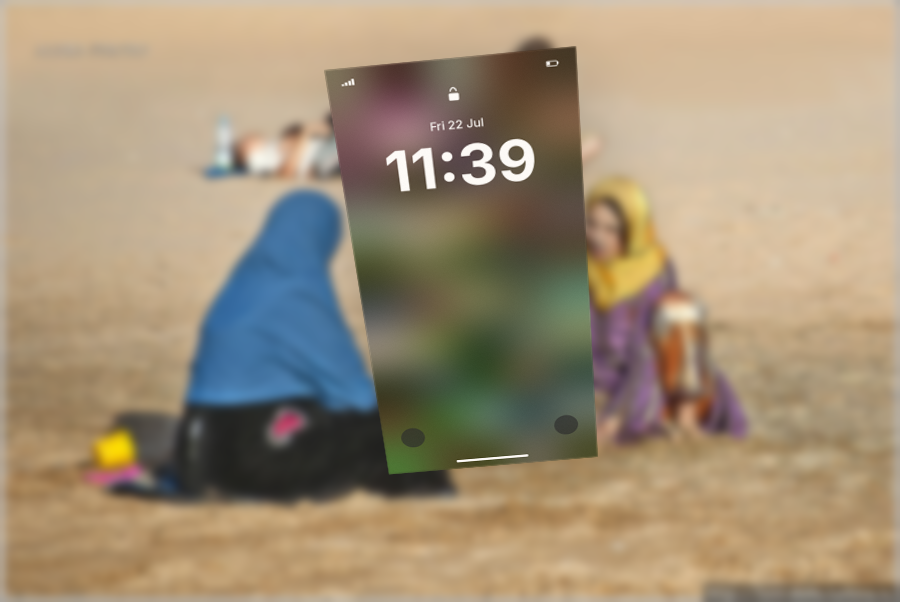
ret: 11:39
